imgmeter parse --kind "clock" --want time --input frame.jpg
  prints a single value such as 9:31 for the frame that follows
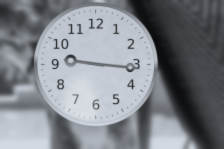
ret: 9:16
